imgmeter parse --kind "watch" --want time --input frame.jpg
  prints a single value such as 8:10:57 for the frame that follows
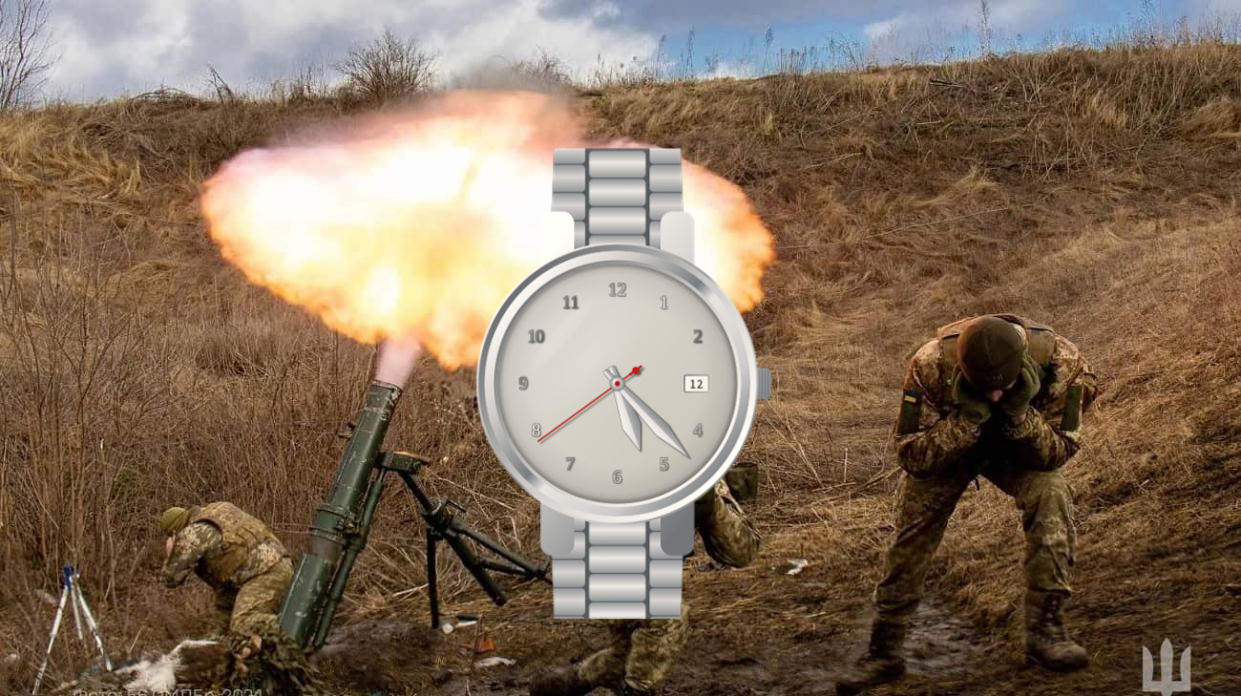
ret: 5:22:39
